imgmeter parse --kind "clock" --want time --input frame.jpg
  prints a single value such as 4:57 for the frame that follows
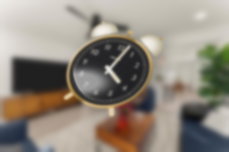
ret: 4:02
